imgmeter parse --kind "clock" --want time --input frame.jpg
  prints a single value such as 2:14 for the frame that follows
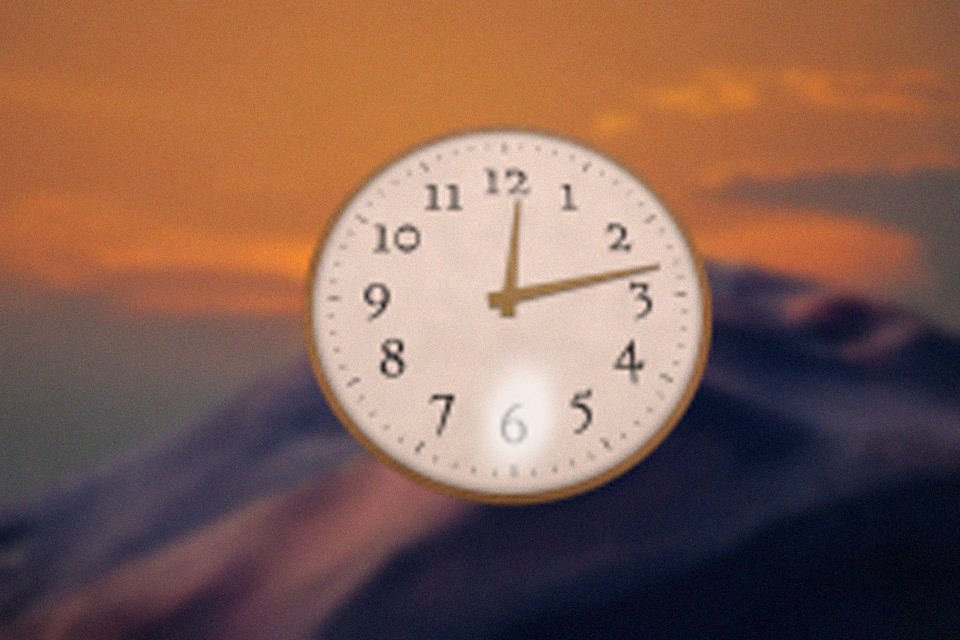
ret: 12:13
